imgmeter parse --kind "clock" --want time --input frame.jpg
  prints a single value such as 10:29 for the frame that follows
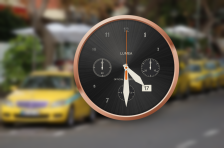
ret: 4:30
